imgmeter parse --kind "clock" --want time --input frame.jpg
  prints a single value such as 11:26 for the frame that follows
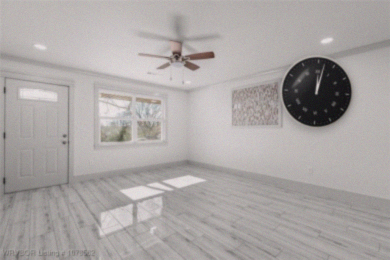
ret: 12:02
